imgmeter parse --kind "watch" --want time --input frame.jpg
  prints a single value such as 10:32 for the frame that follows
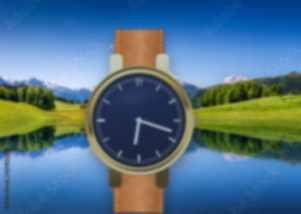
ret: 6:18
